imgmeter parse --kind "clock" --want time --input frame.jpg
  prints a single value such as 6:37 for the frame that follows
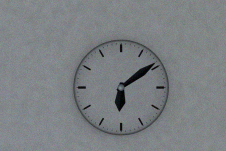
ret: 6:09
